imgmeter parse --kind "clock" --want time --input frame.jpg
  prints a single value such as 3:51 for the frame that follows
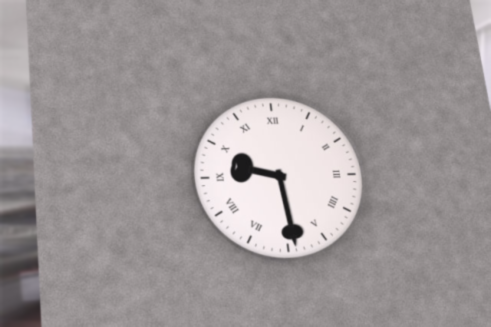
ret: 9:29
